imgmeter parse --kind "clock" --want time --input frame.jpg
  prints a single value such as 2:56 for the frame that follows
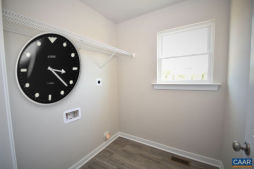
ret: 3:22
